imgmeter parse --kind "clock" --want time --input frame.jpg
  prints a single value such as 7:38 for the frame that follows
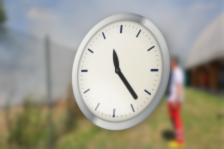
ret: 11:23
